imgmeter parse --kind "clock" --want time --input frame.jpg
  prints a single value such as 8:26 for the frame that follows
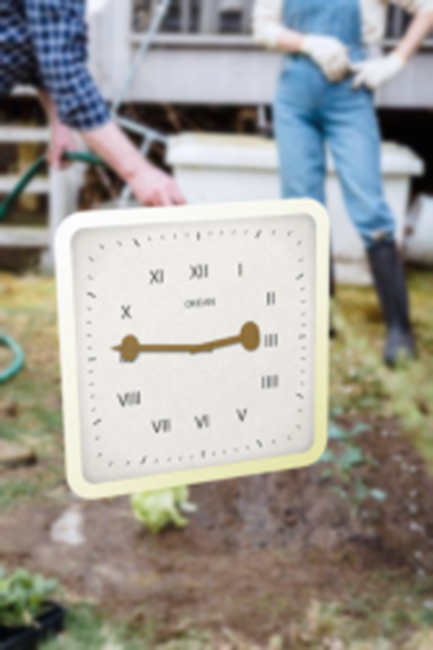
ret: 2:46
